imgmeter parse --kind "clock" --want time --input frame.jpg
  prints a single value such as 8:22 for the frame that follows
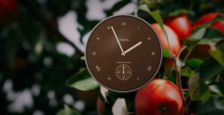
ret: 1:56
